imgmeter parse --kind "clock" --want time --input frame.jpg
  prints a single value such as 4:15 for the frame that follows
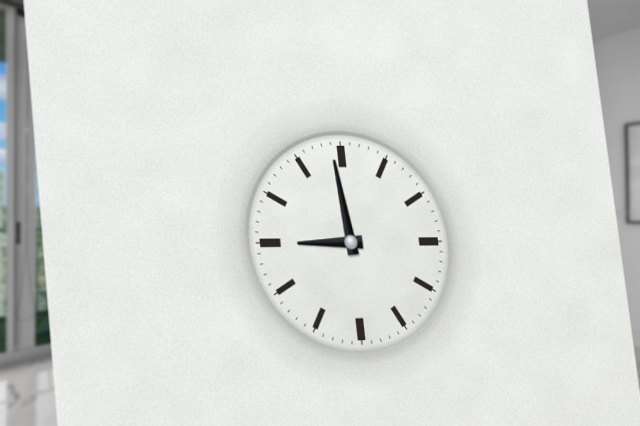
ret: 8:59
